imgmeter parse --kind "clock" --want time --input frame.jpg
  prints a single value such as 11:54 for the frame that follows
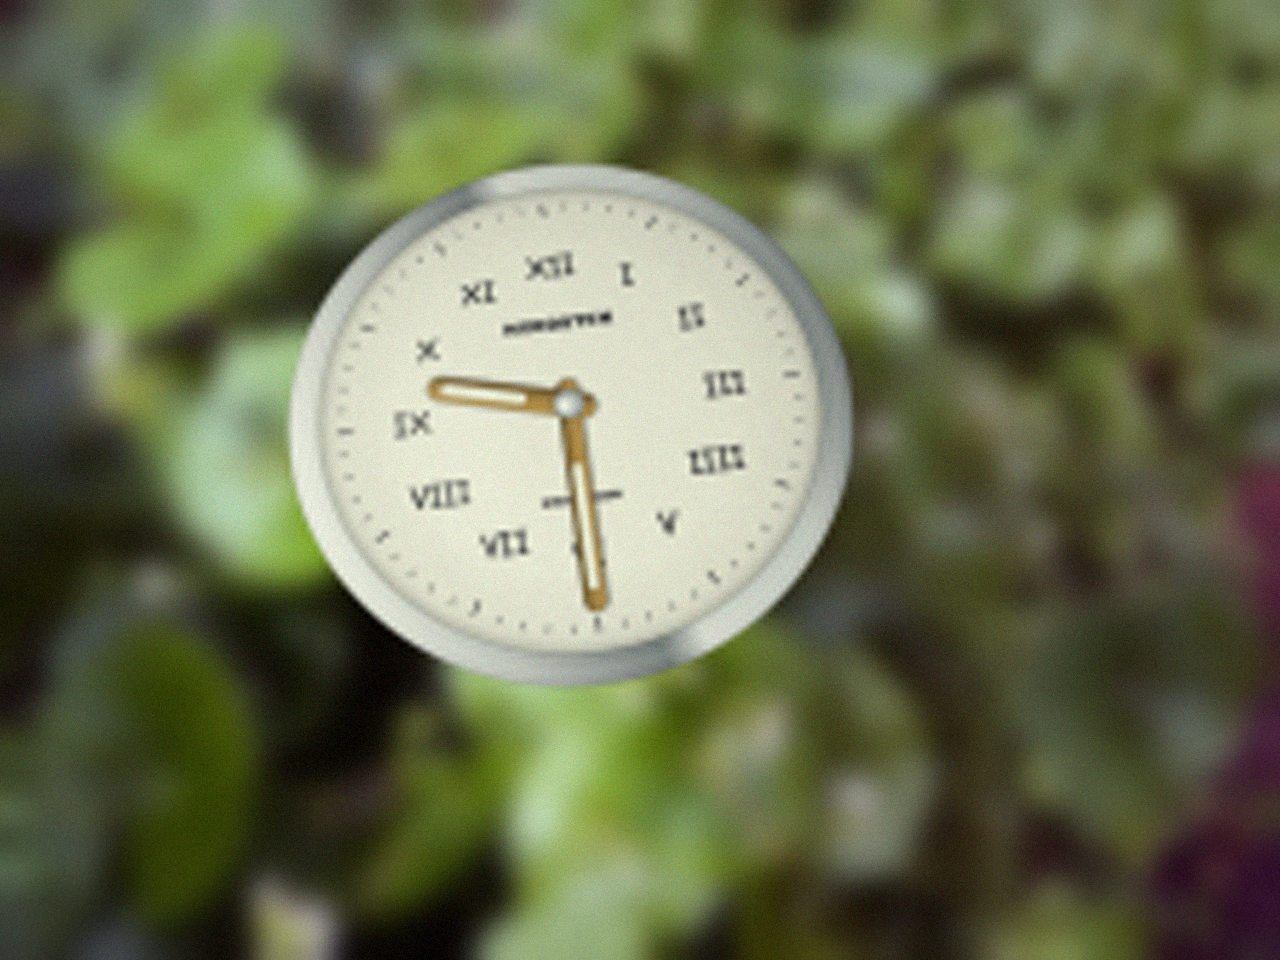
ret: 9:30
